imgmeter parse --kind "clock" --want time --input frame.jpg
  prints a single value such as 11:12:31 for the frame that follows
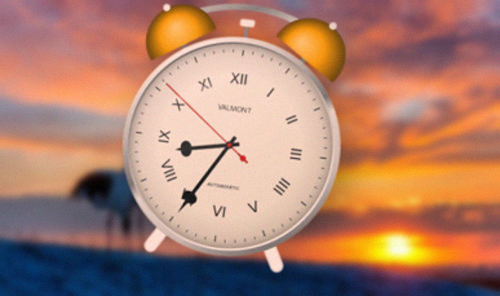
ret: 8:34:51
